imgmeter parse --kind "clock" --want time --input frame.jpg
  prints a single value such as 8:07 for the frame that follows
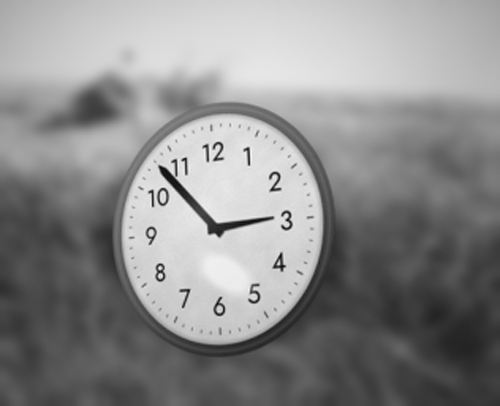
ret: 2:53
